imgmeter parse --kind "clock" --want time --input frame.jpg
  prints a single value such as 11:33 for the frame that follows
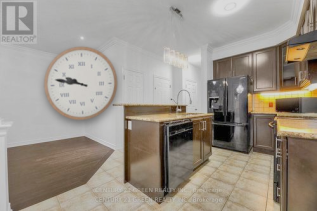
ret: 9:47
